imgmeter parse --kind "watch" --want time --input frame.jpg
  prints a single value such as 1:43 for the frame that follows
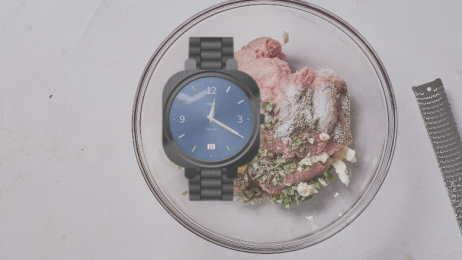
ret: 12:20
